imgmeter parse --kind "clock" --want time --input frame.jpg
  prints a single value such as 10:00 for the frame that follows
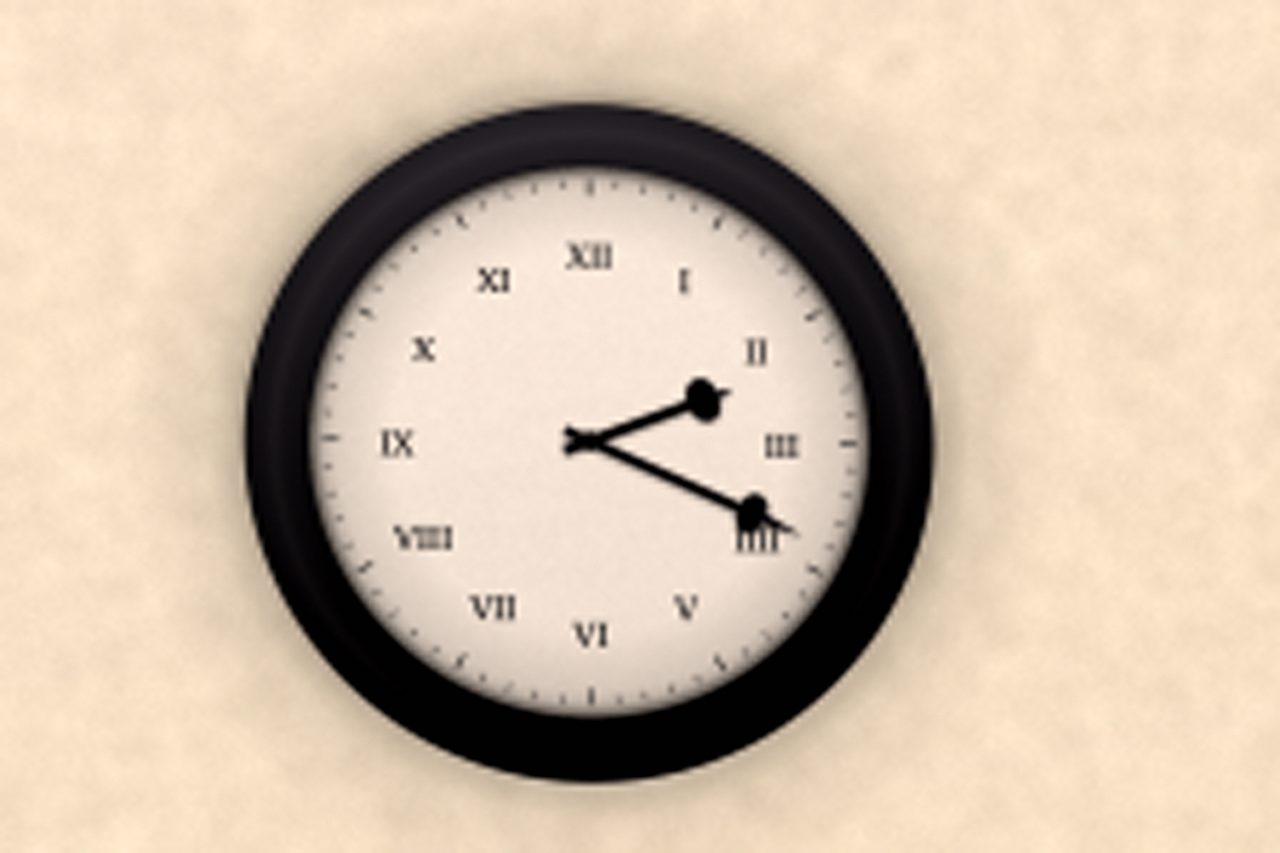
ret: 2:19
